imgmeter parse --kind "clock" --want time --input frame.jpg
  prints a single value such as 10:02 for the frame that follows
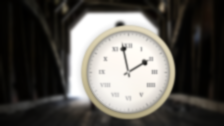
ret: 1:58
